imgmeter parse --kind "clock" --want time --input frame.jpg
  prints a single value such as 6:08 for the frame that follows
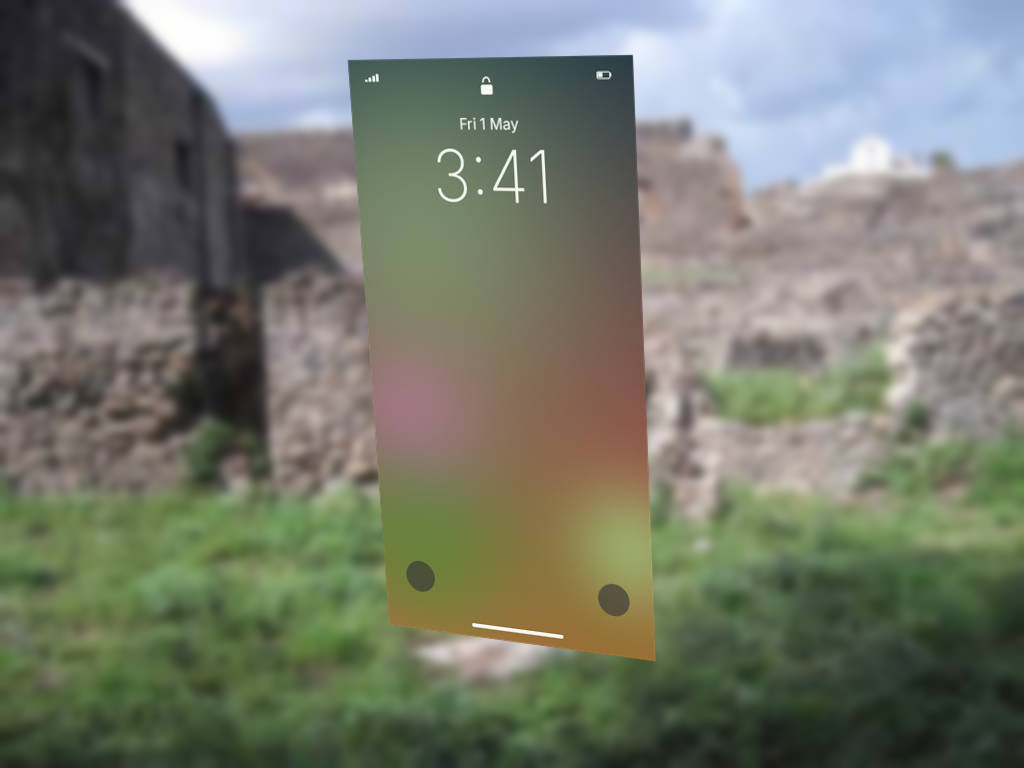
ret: 3:41
